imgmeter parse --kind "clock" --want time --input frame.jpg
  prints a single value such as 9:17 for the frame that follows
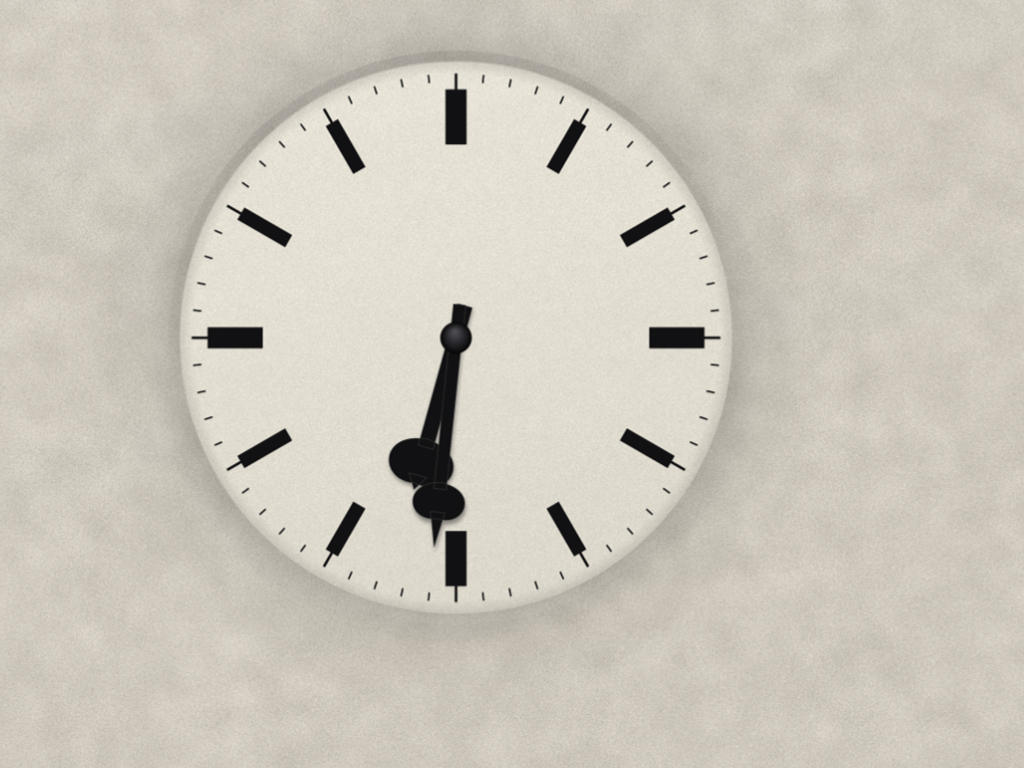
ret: 6:31
